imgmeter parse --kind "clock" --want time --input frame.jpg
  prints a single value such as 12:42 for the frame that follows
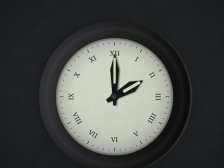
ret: 2:00
